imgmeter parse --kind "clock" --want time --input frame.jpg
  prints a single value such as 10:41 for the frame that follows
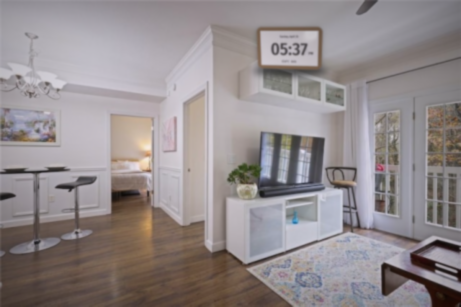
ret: 5:37
